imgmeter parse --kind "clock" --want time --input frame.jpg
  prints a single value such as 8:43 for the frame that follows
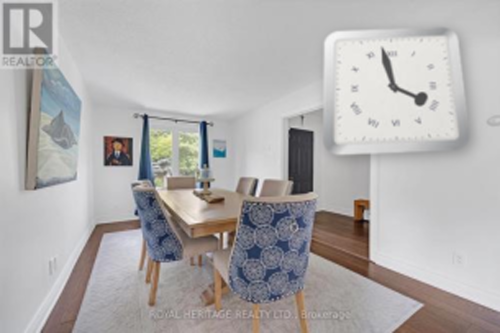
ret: 3:58
